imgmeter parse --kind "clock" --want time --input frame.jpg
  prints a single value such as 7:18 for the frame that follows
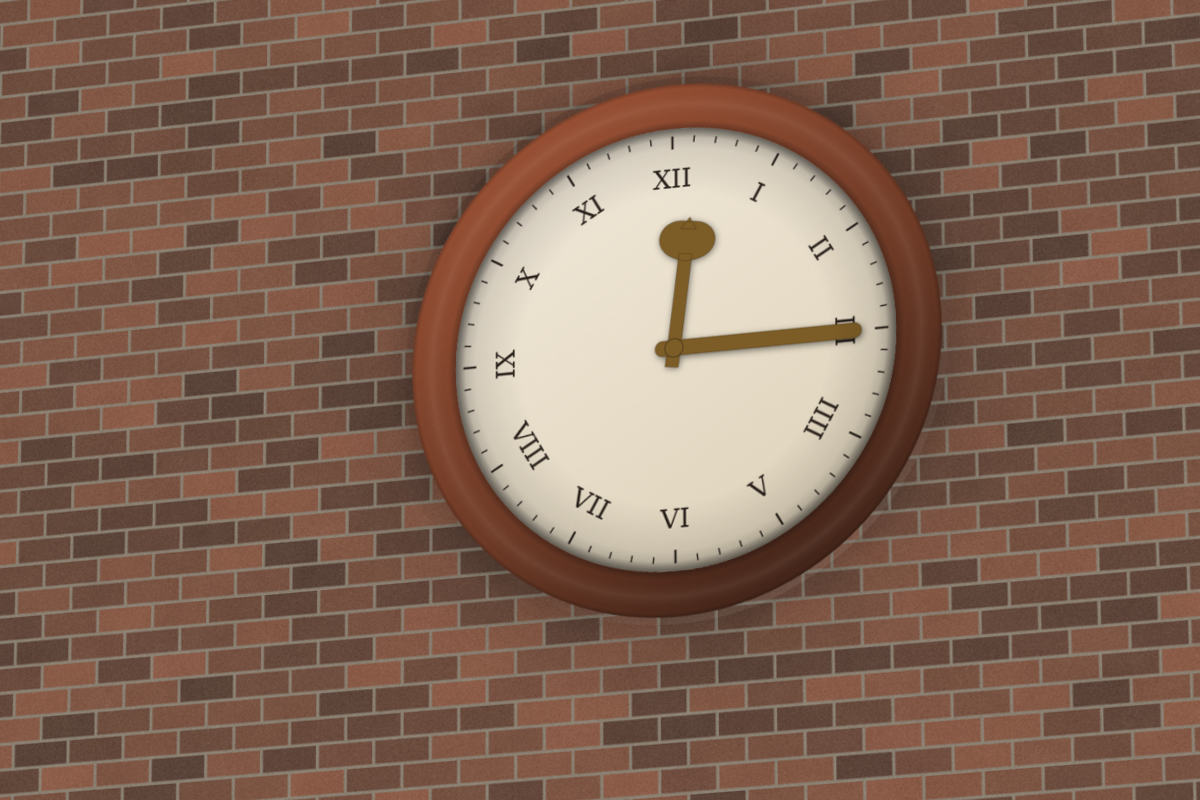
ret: 12:15
